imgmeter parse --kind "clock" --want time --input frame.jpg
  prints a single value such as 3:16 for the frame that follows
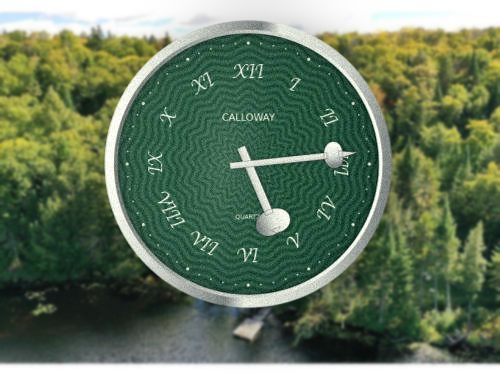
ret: 5:14
